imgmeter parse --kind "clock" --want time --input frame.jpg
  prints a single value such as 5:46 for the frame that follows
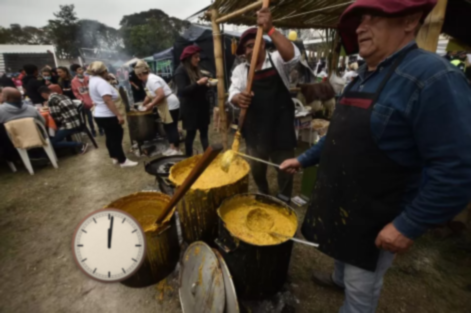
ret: 12:01
